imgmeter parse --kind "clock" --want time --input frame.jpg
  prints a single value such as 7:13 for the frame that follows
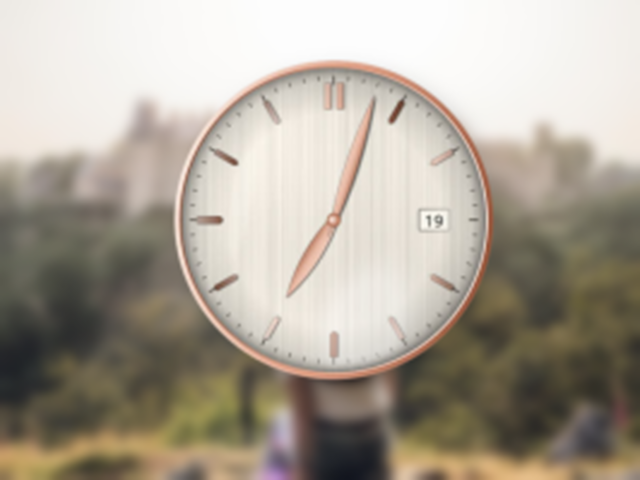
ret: 7:03
